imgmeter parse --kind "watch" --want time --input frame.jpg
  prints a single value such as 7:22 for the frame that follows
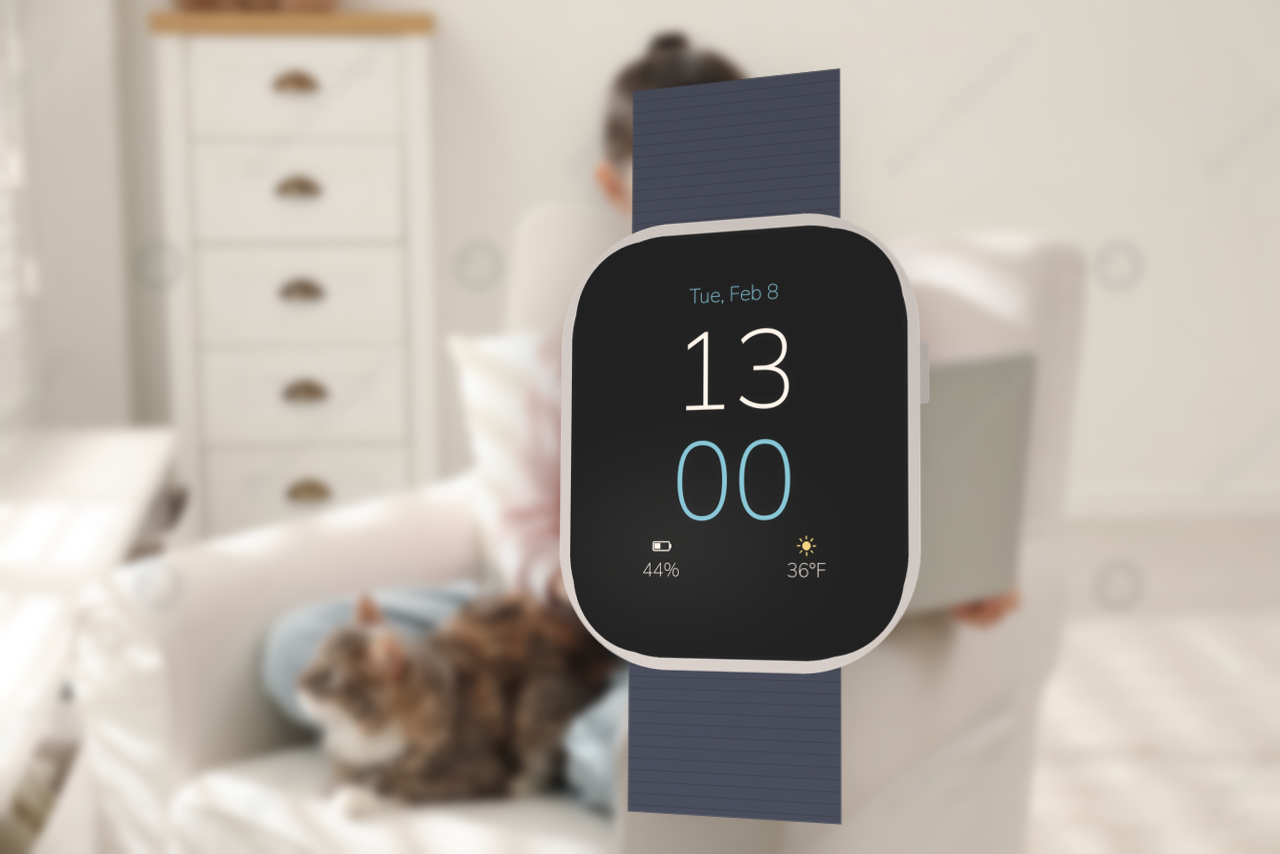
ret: 13:00
